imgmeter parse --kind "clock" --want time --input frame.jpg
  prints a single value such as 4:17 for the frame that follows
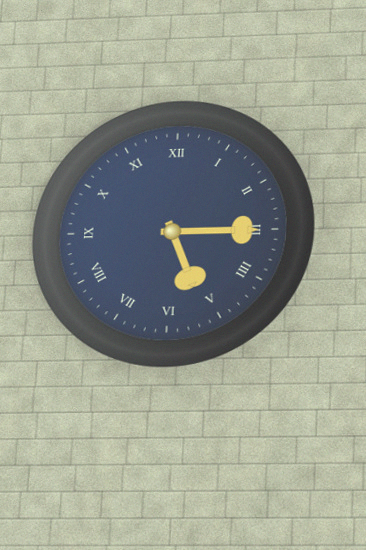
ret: 5:15
